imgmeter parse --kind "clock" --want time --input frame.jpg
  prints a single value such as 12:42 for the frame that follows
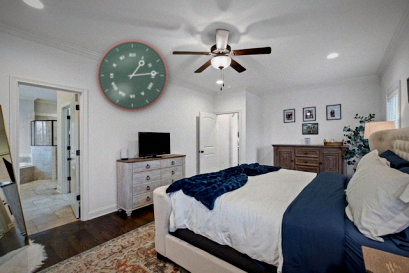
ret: 1:14
